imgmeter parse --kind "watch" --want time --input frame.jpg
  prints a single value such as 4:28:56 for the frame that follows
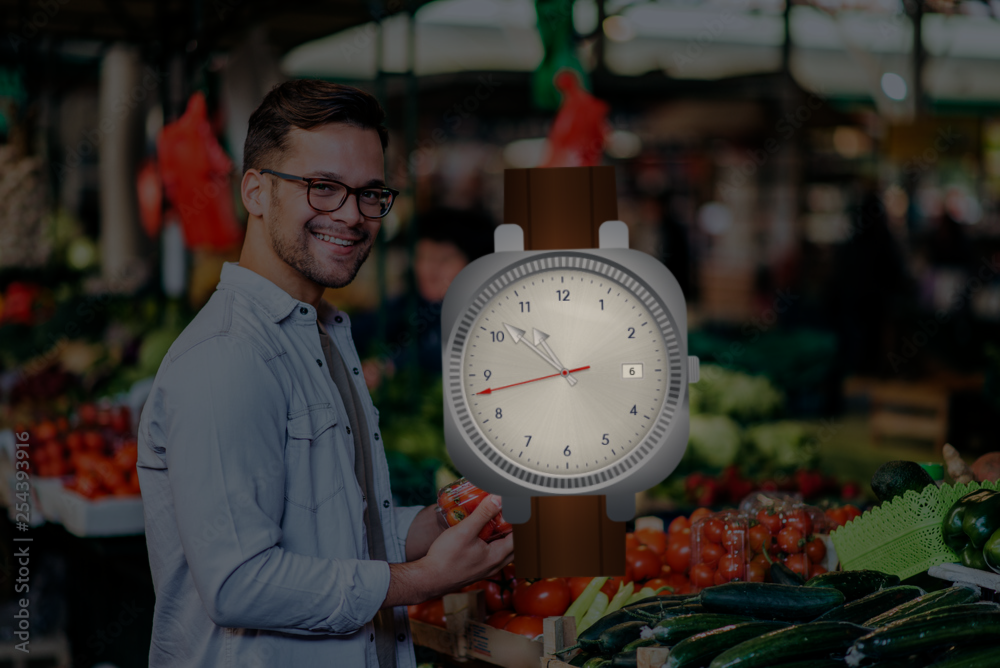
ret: 10:51:43
